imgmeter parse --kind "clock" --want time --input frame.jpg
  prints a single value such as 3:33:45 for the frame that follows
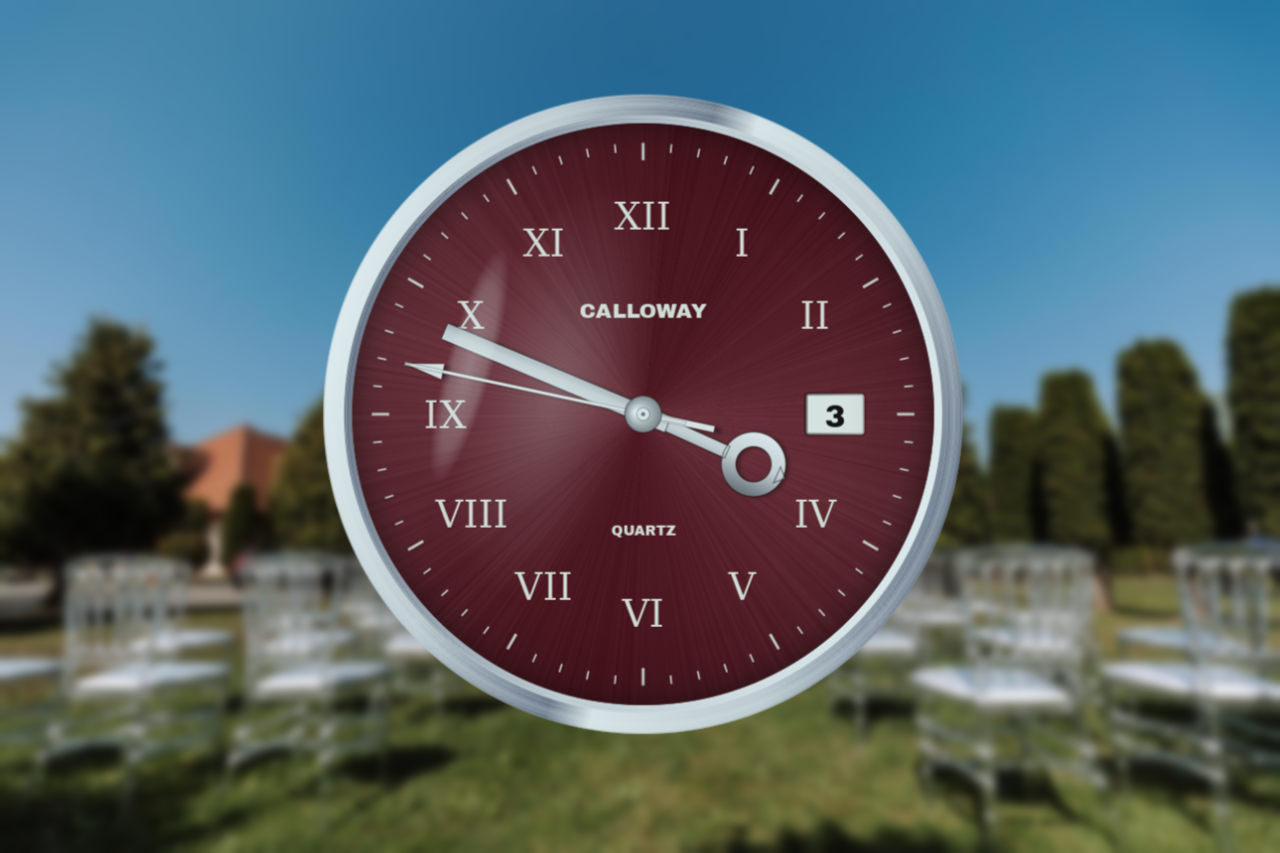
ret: 3:48:47
